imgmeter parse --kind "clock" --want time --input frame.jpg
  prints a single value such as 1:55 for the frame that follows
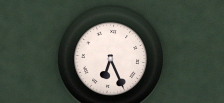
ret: 6:25
